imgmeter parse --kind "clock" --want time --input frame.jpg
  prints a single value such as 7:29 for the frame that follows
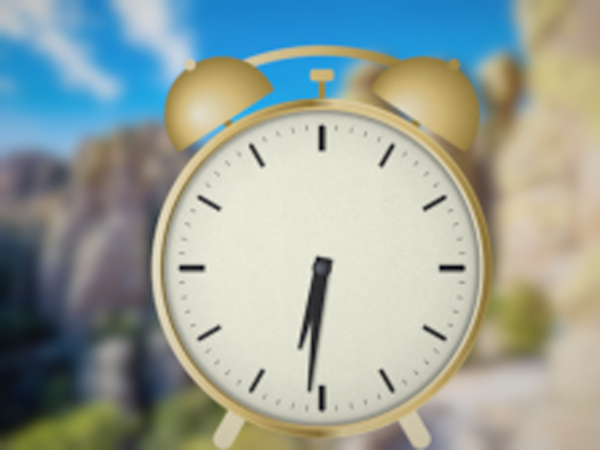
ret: 6:31
